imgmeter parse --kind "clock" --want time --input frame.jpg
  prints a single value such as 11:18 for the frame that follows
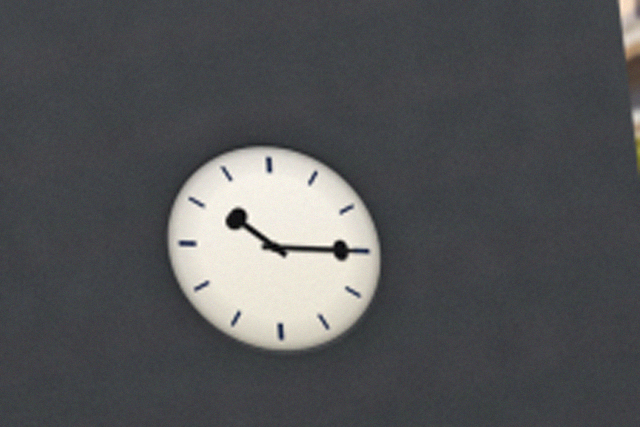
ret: 10:15
